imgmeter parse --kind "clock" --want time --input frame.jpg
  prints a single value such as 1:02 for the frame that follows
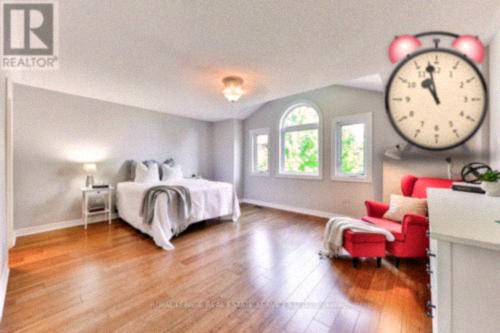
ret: 10:58
